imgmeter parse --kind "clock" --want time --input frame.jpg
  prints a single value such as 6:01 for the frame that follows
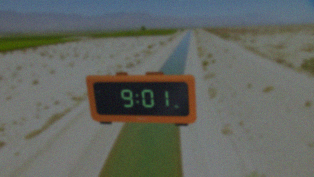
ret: 9:01
